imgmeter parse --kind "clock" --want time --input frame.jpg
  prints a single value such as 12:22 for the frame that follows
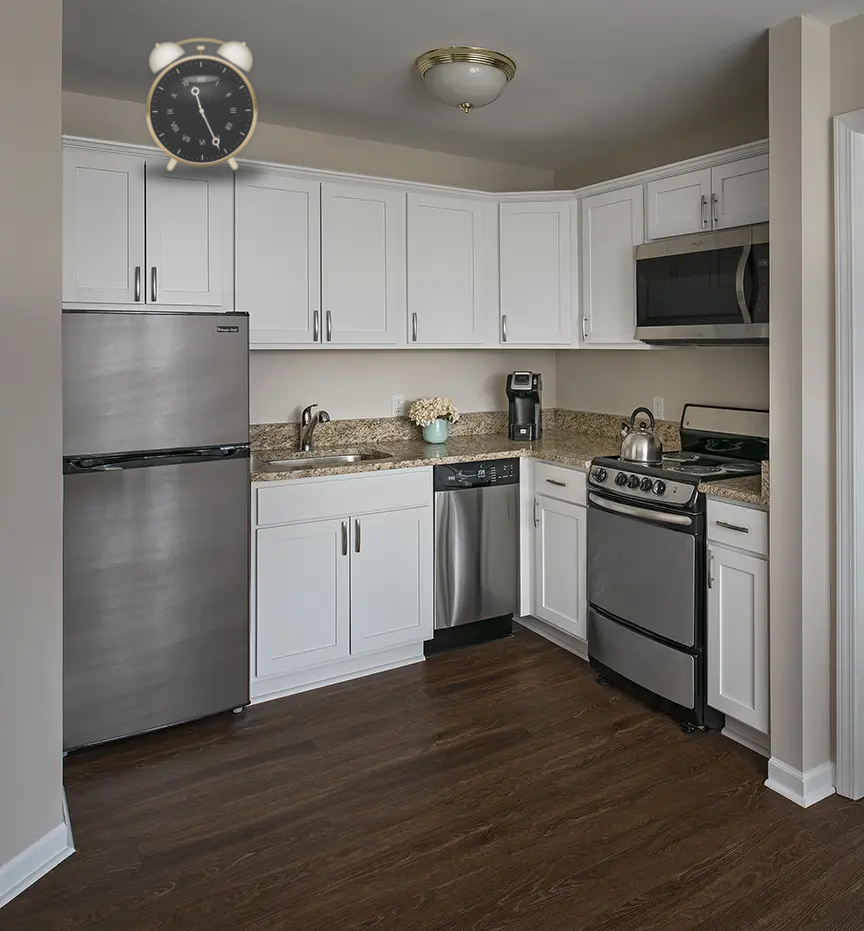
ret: 11:26
